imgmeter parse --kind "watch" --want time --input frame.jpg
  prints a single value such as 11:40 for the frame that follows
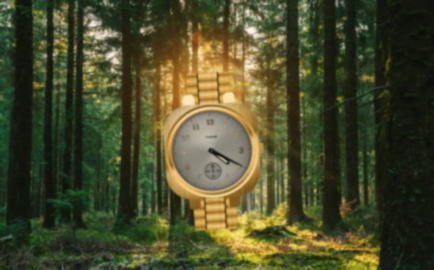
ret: 4:20
